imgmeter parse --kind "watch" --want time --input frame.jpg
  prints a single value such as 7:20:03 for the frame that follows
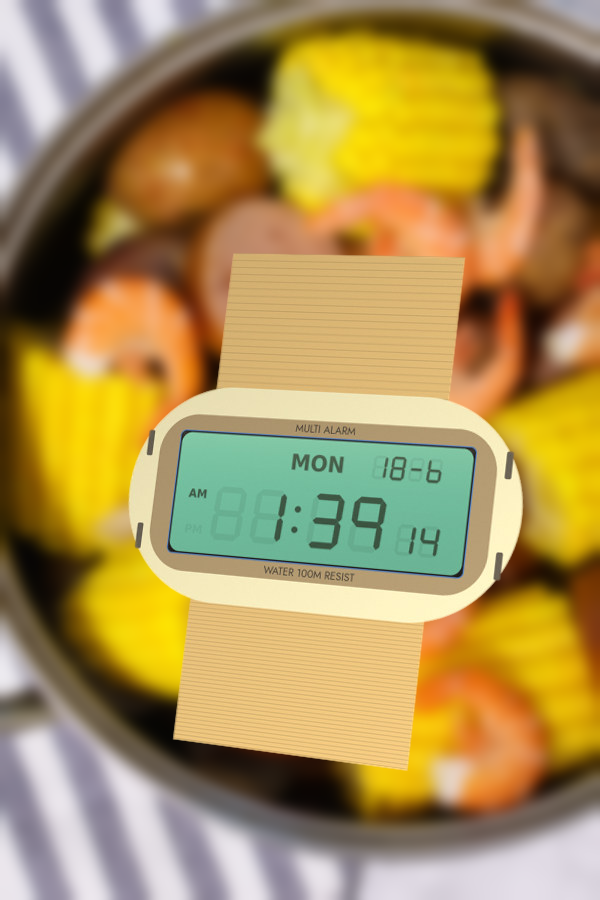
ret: 1:39:14
